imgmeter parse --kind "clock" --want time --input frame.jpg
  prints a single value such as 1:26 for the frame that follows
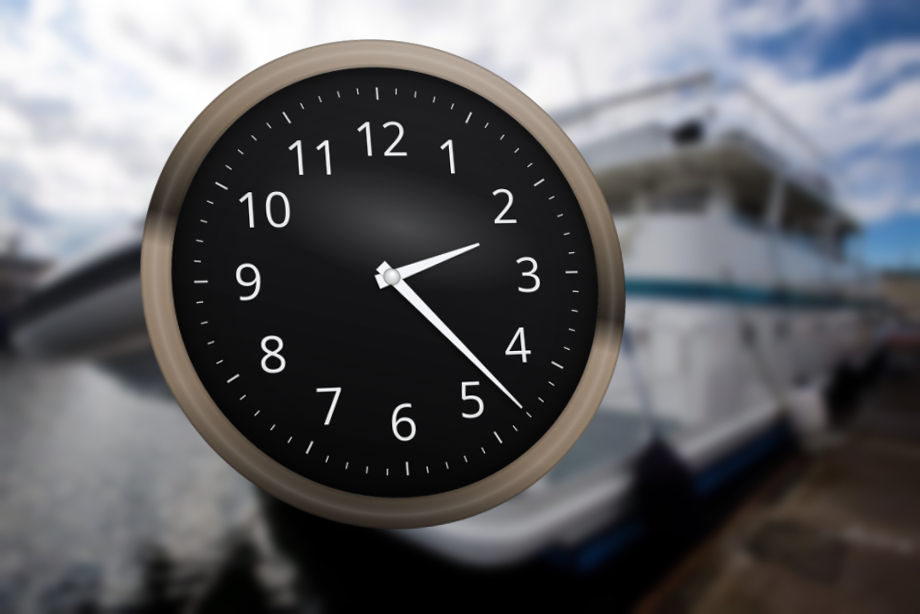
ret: 2:23
